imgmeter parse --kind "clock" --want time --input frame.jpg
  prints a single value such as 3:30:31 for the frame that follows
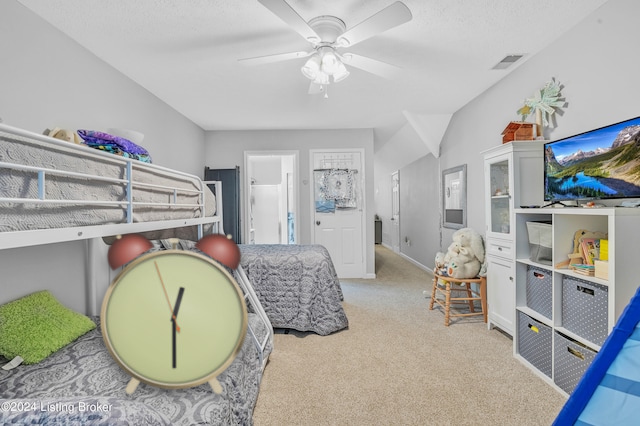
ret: 12:29:57
